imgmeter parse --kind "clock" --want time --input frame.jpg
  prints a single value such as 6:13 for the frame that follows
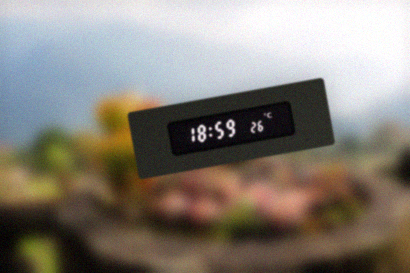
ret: 18:59
